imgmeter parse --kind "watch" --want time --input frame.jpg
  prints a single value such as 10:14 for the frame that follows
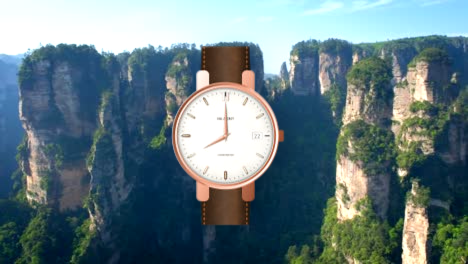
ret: 8:00
